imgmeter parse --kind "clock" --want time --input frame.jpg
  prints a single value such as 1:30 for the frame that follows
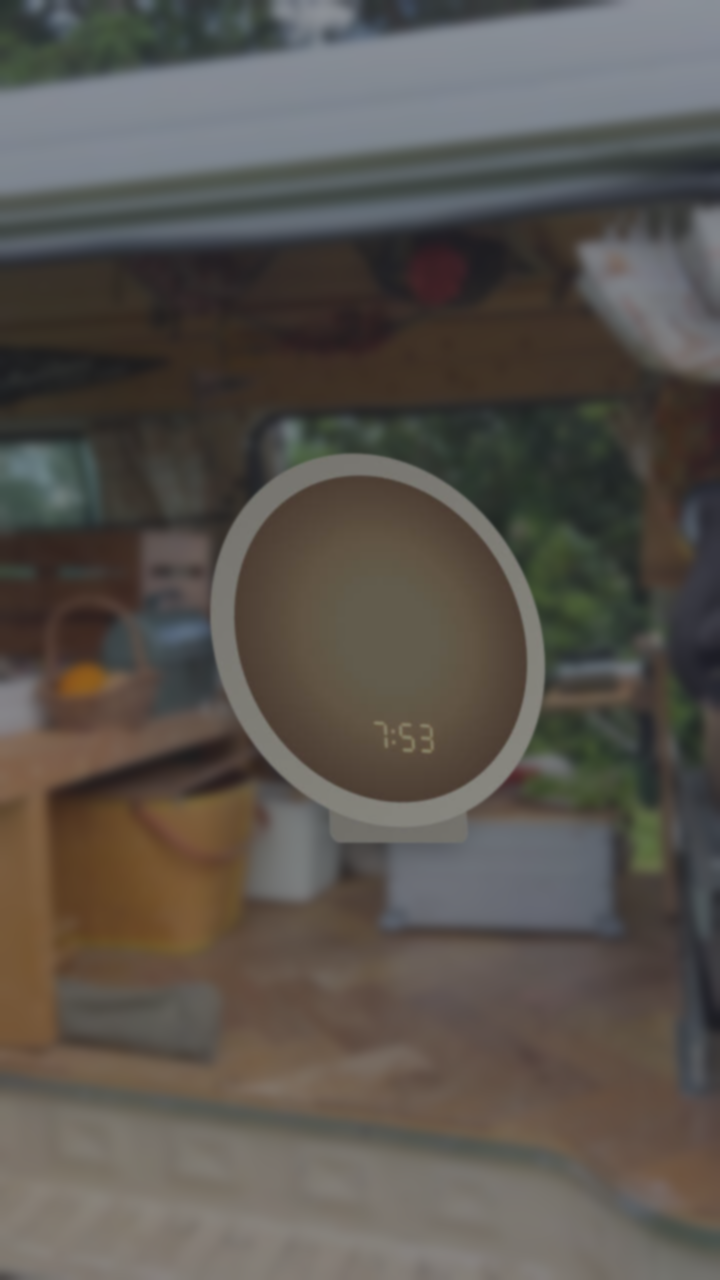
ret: 7:53
